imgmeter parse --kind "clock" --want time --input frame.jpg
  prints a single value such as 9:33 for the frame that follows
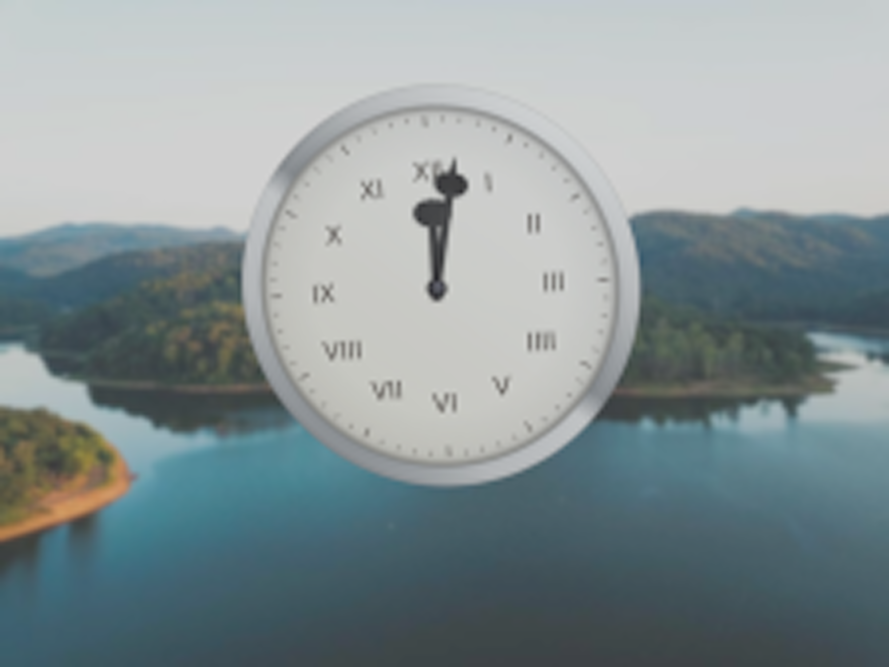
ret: 12:02
